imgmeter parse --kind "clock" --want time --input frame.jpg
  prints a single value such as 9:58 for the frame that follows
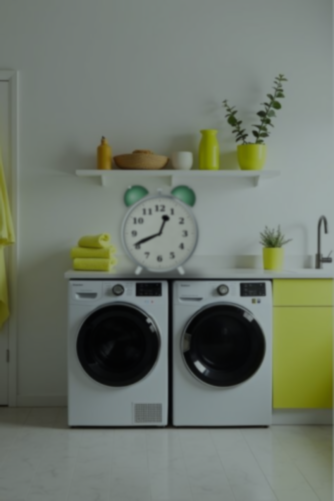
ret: 12:41
